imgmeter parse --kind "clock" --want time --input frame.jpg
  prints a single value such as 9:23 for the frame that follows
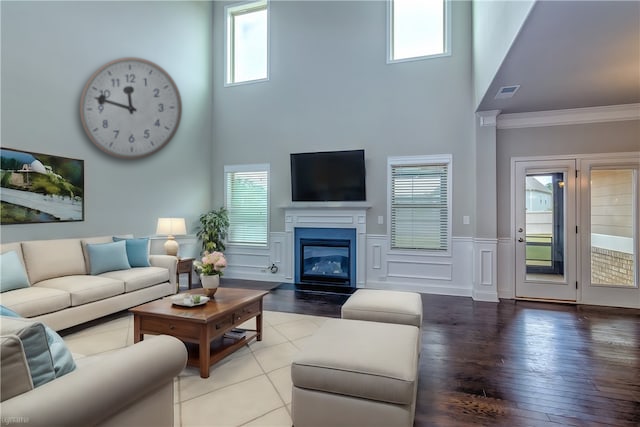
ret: 11:48
